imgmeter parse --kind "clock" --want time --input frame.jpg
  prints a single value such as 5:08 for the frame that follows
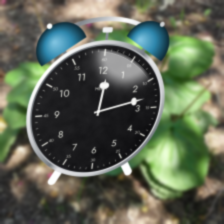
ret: 12:13
